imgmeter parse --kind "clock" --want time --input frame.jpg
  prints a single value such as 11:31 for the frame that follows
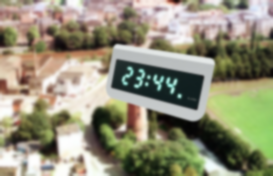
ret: 23:44
